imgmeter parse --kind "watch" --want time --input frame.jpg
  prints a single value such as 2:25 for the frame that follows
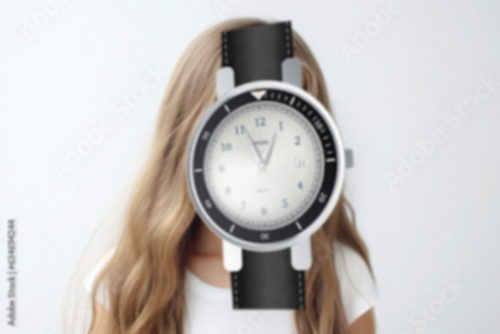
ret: 12:56
